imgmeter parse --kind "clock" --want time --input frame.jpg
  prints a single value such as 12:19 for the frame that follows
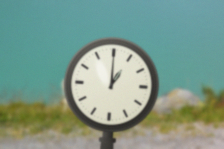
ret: 1:00
